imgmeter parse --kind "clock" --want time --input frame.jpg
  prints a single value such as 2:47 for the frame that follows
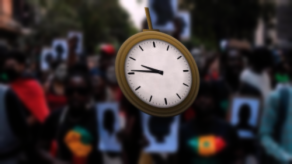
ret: 9:46
